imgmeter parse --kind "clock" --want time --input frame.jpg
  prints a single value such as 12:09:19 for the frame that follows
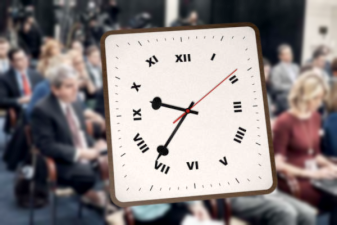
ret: 9:36:09
